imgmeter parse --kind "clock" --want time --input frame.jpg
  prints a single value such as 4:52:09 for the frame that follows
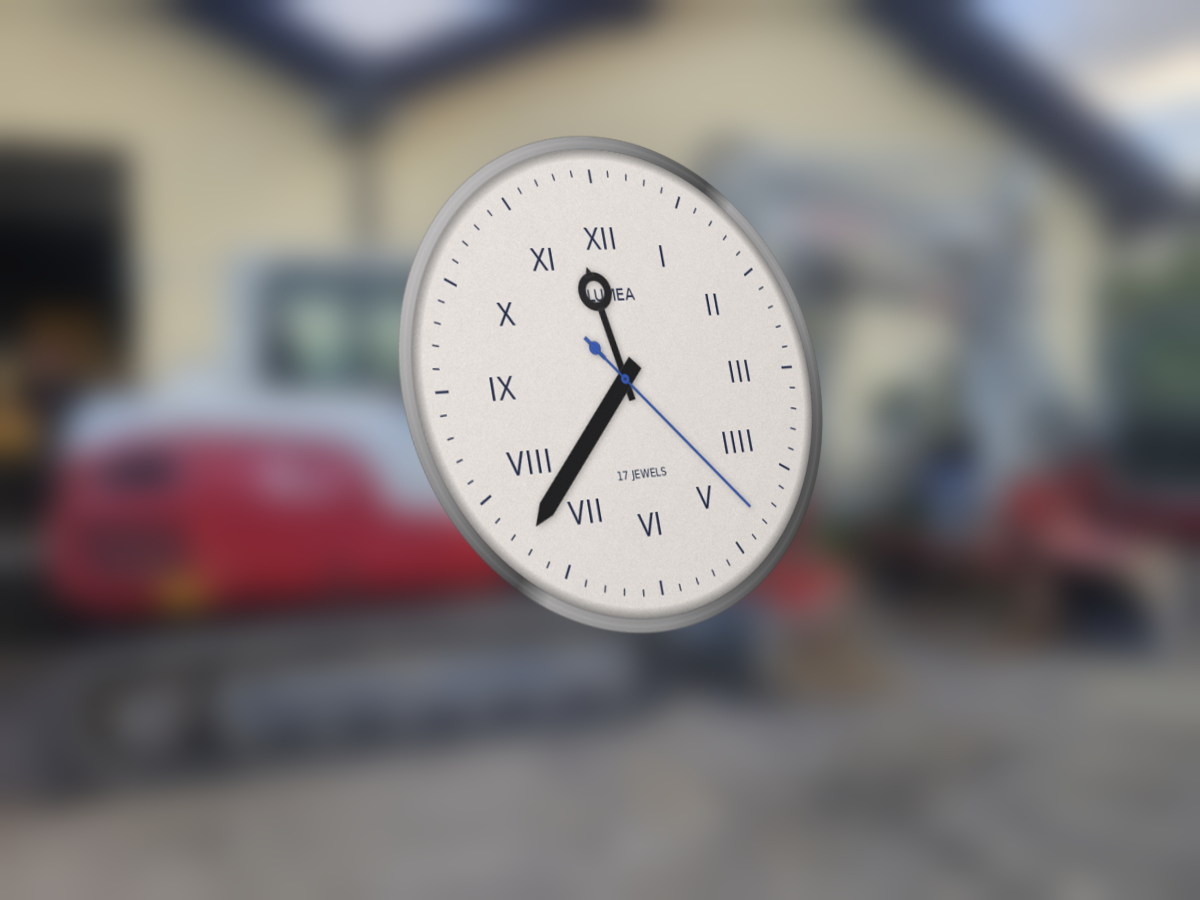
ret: 11:37:23
